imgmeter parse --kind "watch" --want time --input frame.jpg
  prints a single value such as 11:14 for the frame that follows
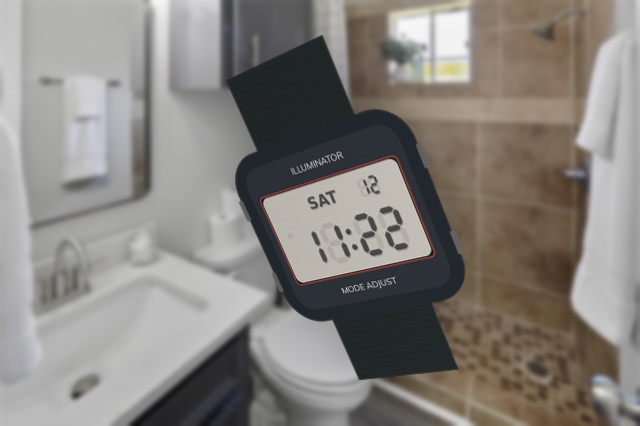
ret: 11:22
